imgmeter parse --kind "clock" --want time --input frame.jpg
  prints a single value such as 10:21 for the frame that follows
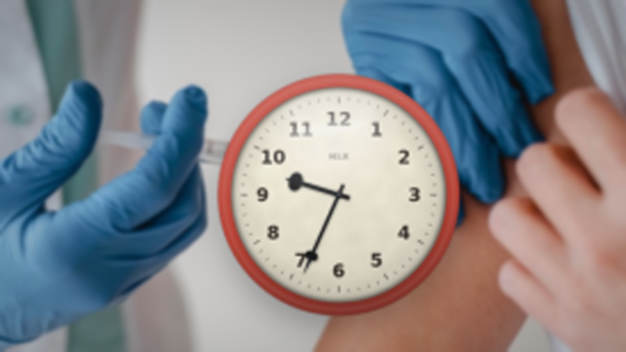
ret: 9:34
